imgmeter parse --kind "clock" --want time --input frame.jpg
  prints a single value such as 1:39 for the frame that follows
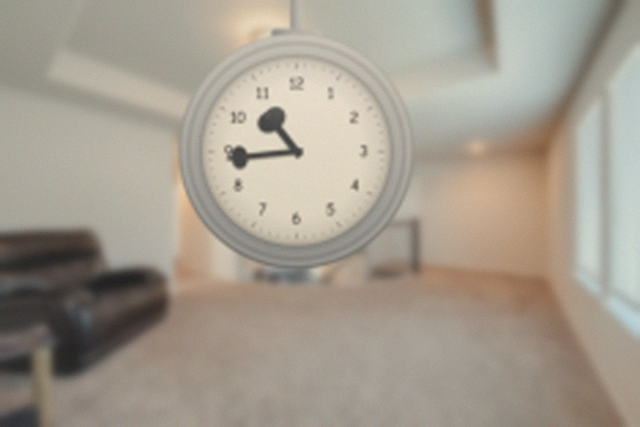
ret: 10:44
